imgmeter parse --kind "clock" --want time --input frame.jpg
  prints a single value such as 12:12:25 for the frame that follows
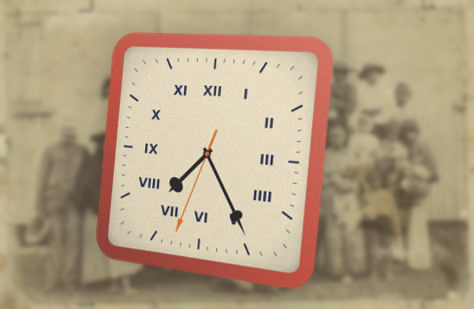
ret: 7:24:33
